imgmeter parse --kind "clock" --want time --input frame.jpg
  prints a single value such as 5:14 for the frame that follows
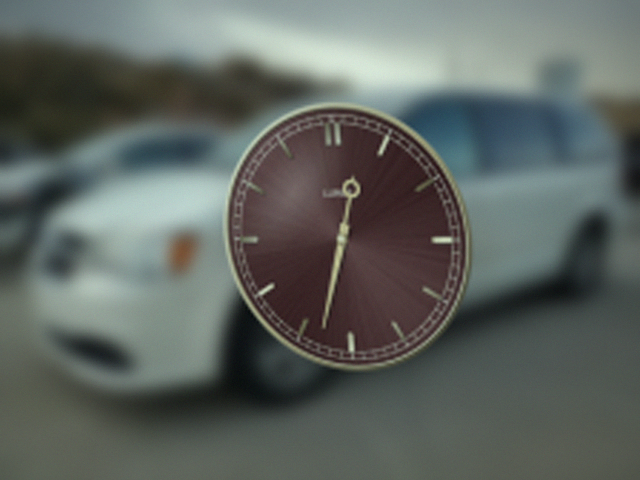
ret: 12:33
